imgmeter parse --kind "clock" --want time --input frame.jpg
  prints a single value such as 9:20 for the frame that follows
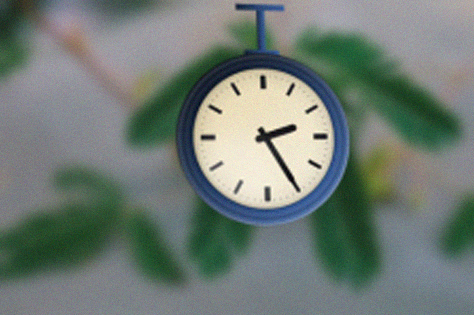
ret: 2:25
